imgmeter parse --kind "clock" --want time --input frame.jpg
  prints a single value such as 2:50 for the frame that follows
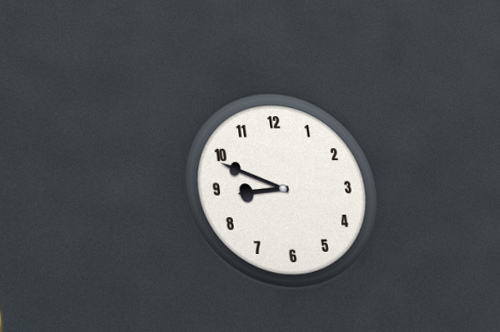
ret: 8:49
